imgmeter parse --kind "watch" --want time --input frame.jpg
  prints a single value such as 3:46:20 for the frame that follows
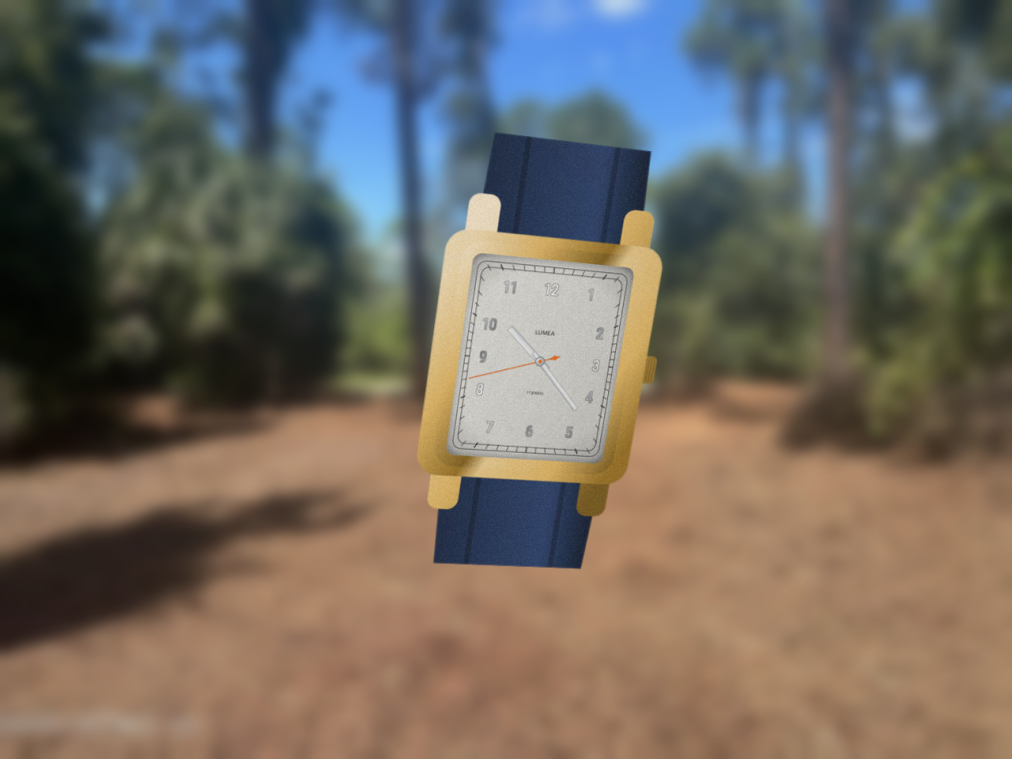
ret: 10:22:42
